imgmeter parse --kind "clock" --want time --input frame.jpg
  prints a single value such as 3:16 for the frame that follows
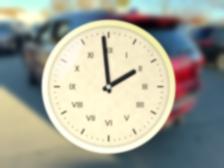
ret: 1:59
